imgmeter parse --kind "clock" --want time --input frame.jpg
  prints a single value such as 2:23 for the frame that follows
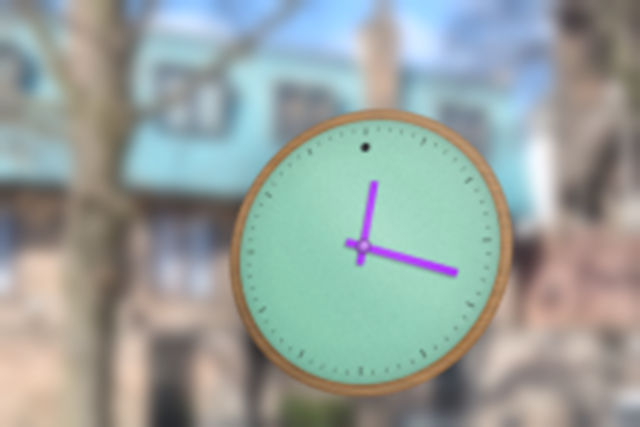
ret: 12:18
